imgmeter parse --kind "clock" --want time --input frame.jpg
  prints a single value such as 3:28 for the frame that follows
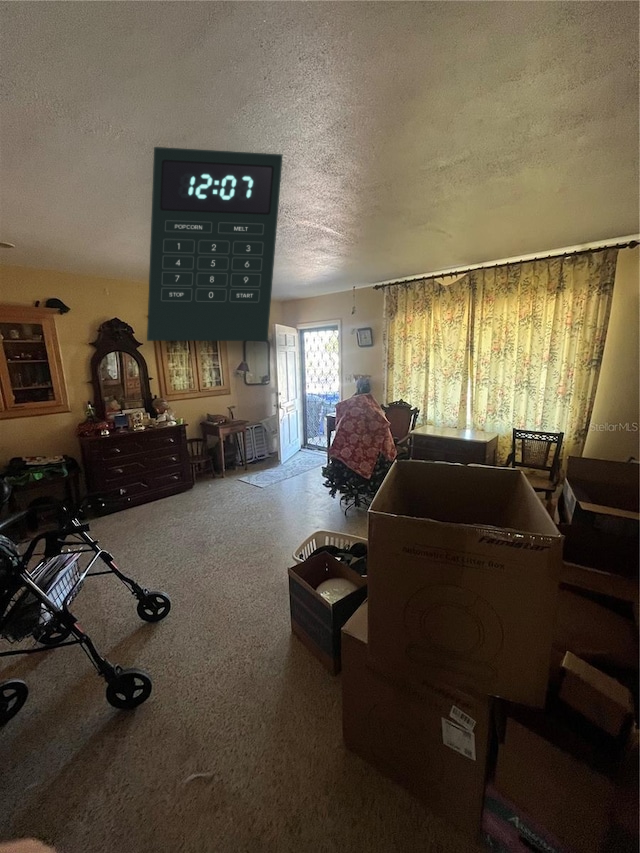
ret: 12:07
